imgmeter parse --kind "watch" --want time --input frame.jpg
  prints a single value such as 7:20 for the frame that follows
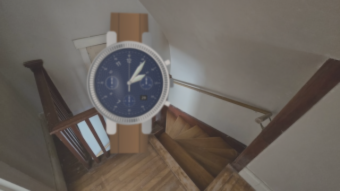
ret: 2:06
